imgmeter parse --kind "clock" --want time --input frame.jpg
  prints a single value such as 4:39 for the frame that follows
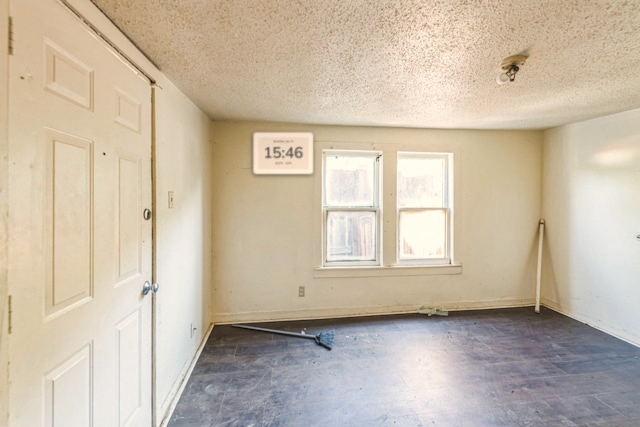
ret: 15:46
